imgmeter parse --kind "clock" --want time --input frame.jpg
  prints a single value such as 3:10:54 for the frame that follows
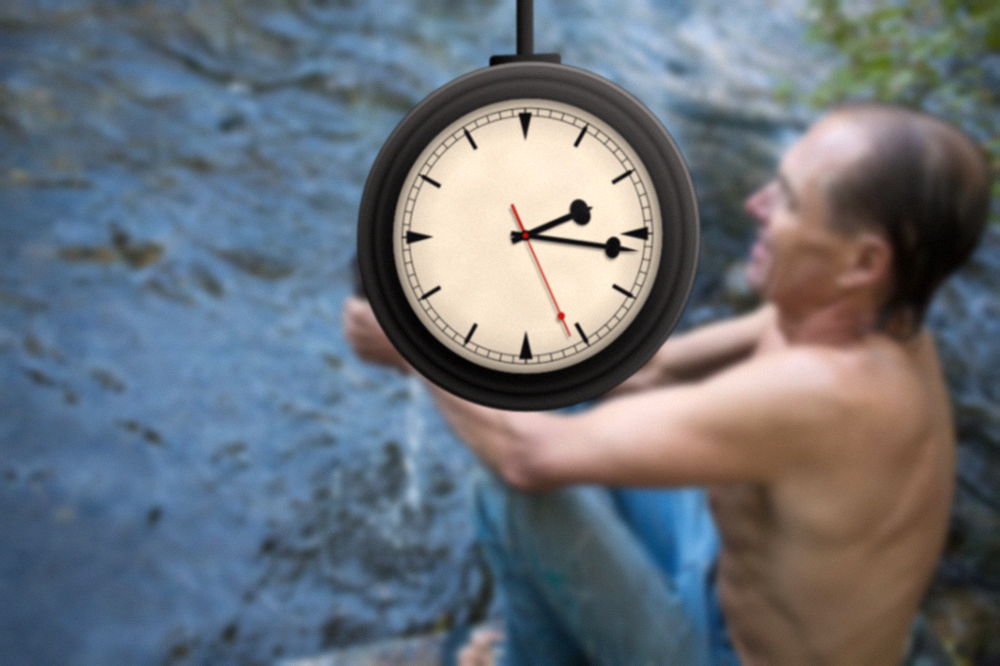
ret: 2:16:26
